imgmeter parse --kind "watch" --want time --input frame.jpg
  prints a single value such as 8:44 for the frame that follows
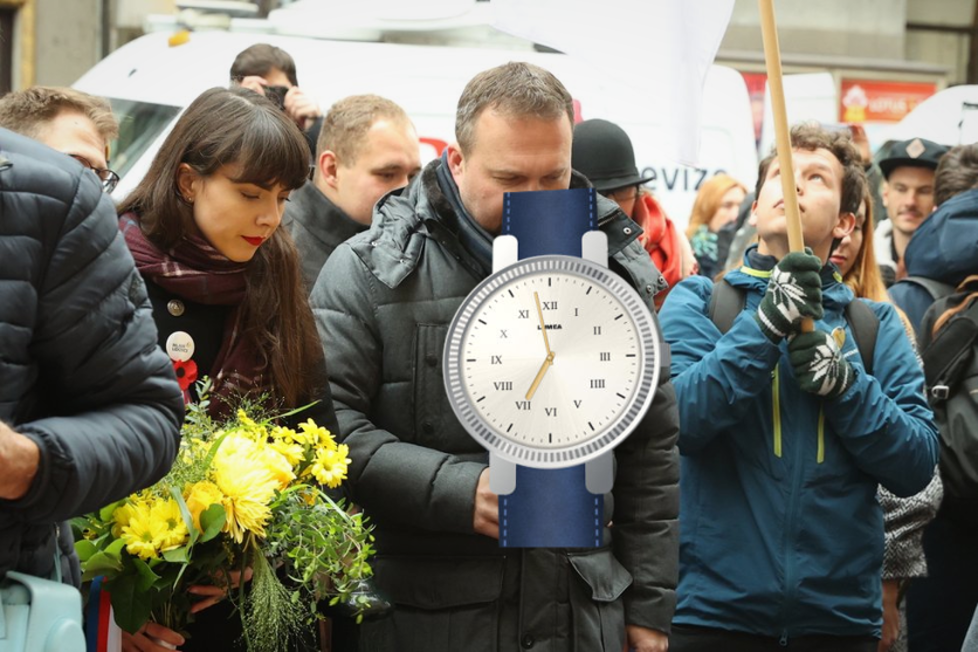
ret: 6:58
